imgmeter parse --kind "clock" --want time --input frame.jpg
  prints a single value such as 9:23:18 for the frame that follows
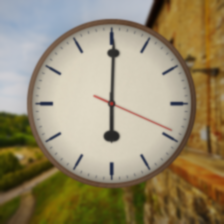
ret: 6:00:19
